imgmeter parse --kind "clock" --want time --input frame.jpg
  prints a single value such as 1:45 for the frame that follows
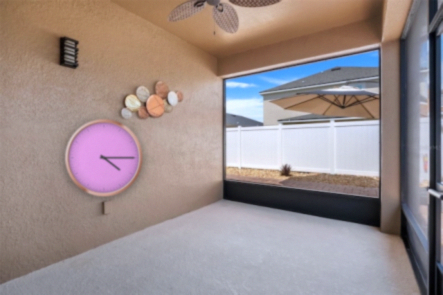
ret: 4:15
